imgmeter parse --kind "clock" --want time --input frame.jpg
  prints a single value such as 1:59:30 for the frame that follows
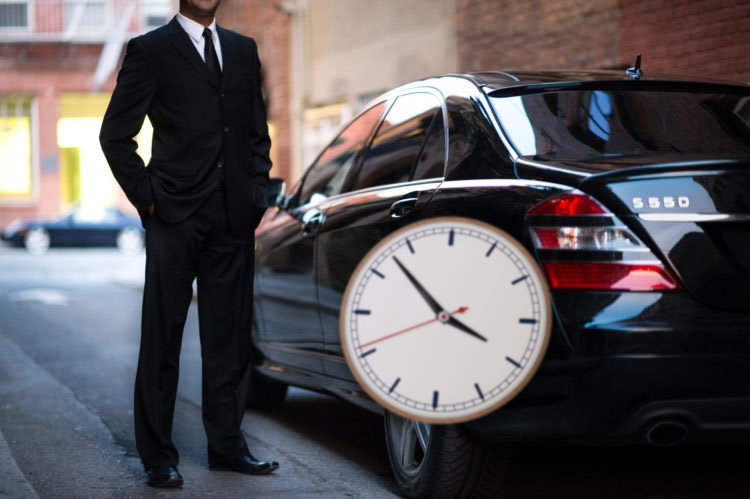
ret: 3:52:41
